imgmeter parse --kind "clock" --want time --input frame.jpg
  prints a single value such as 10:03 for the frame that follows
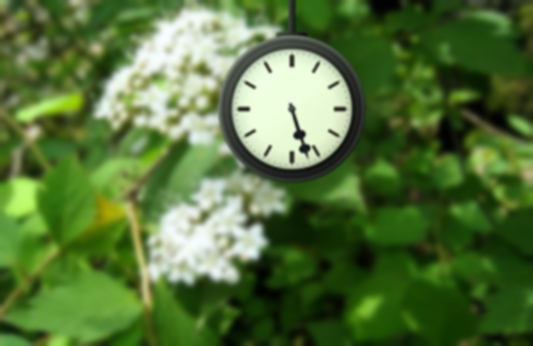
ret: 5:27
